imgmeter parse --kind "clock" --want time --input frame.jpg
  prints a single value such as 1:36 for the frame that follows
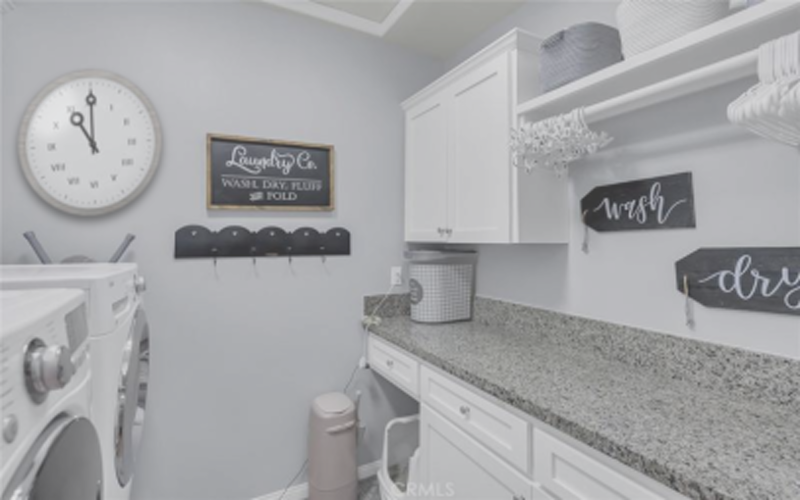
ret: 11:00
